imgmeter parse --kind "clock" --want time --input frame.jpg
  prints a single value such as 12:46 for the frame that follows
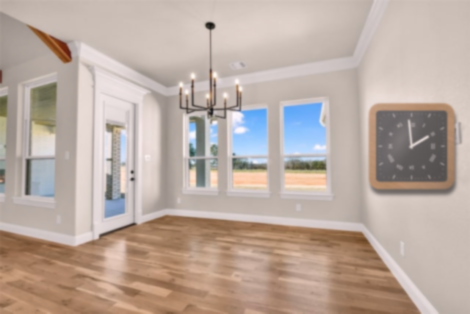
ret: 1:59
